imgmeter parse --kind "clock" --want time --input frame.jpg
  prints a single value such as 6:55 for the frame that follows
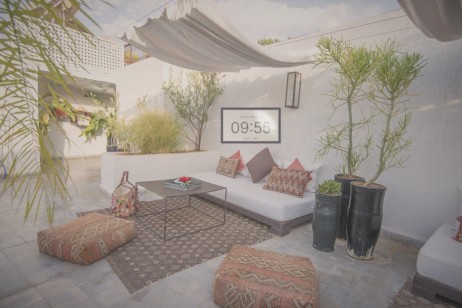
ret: 9:55
